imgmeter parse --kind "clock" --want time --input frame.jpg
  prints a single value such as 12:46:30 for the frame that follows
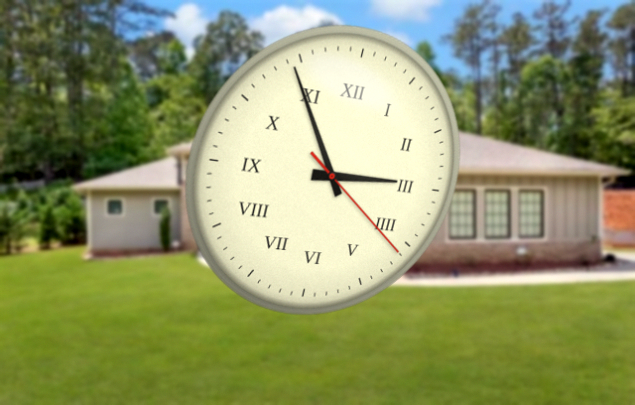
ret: 2:54:21
